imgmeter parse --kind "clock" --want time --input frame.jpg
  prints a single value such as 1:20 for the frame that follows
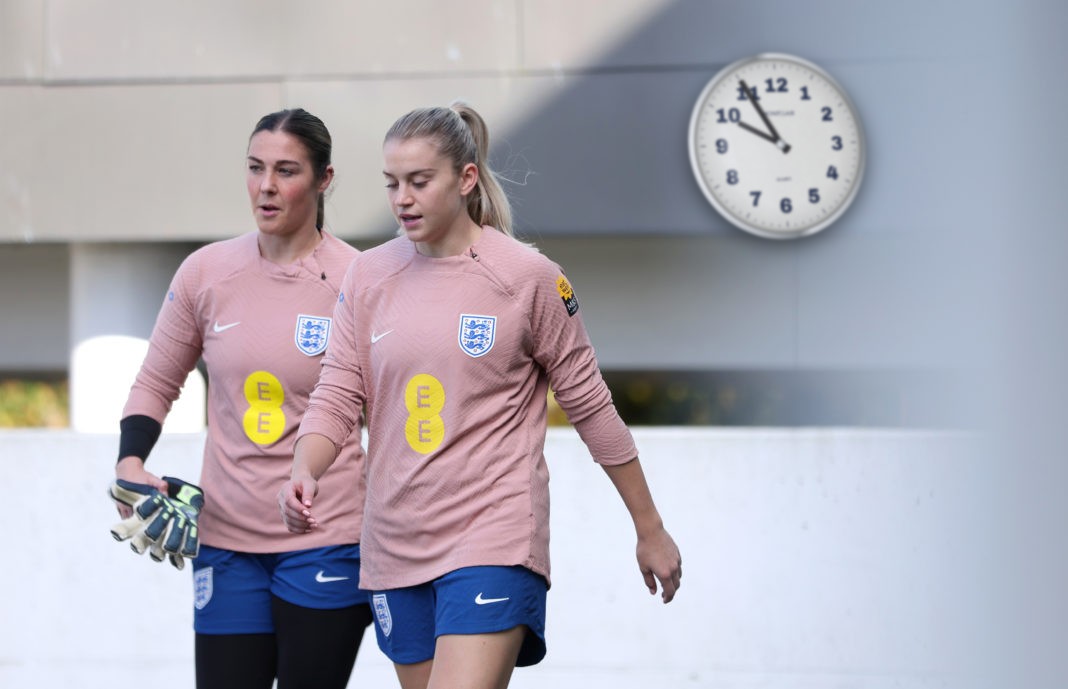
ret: 9:55
